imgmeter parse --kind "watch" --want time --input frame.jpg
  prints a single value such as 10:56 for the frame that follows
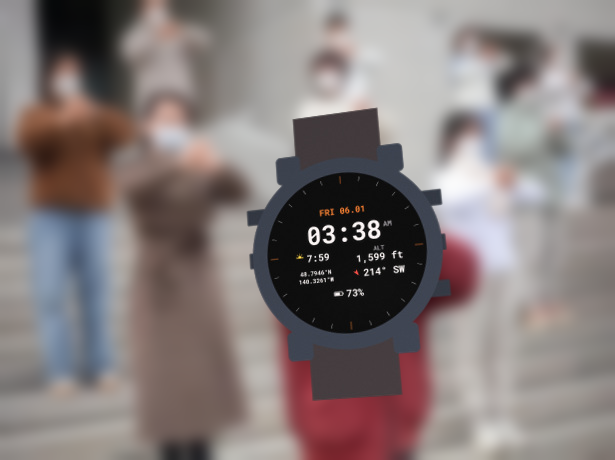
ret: 3:38
